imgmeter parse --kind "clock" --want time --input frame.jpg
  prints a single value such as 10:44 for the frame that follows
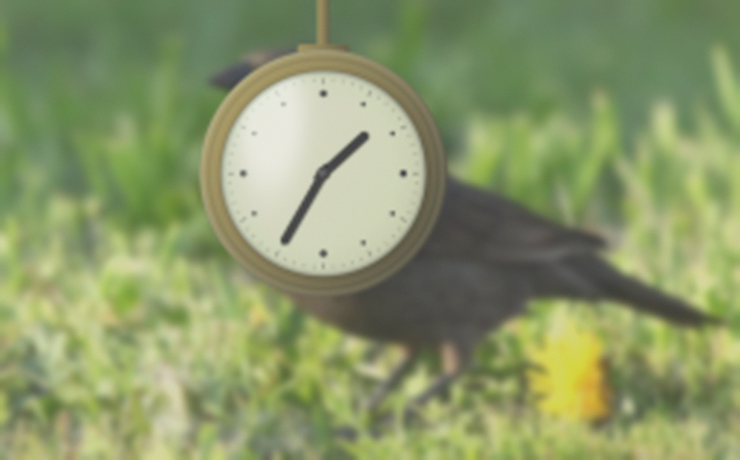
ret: 1:35
